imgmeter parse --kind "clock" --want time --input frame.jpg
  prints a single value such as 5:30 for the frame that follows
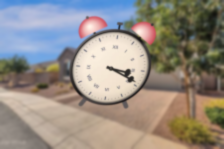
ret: 3:19
